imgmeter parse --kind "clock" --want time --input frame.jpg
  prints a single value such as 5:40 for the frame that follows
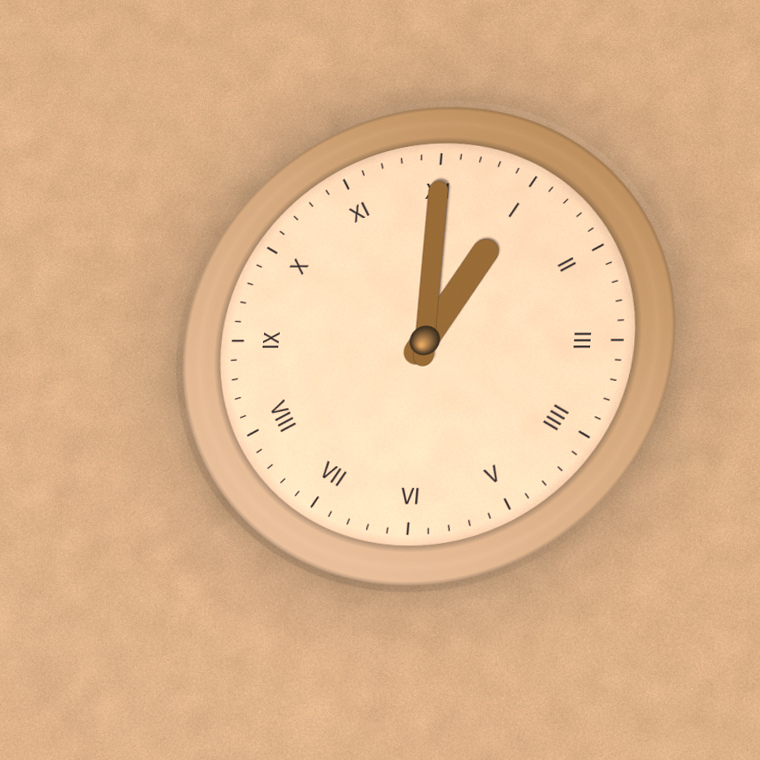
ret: 1:00
